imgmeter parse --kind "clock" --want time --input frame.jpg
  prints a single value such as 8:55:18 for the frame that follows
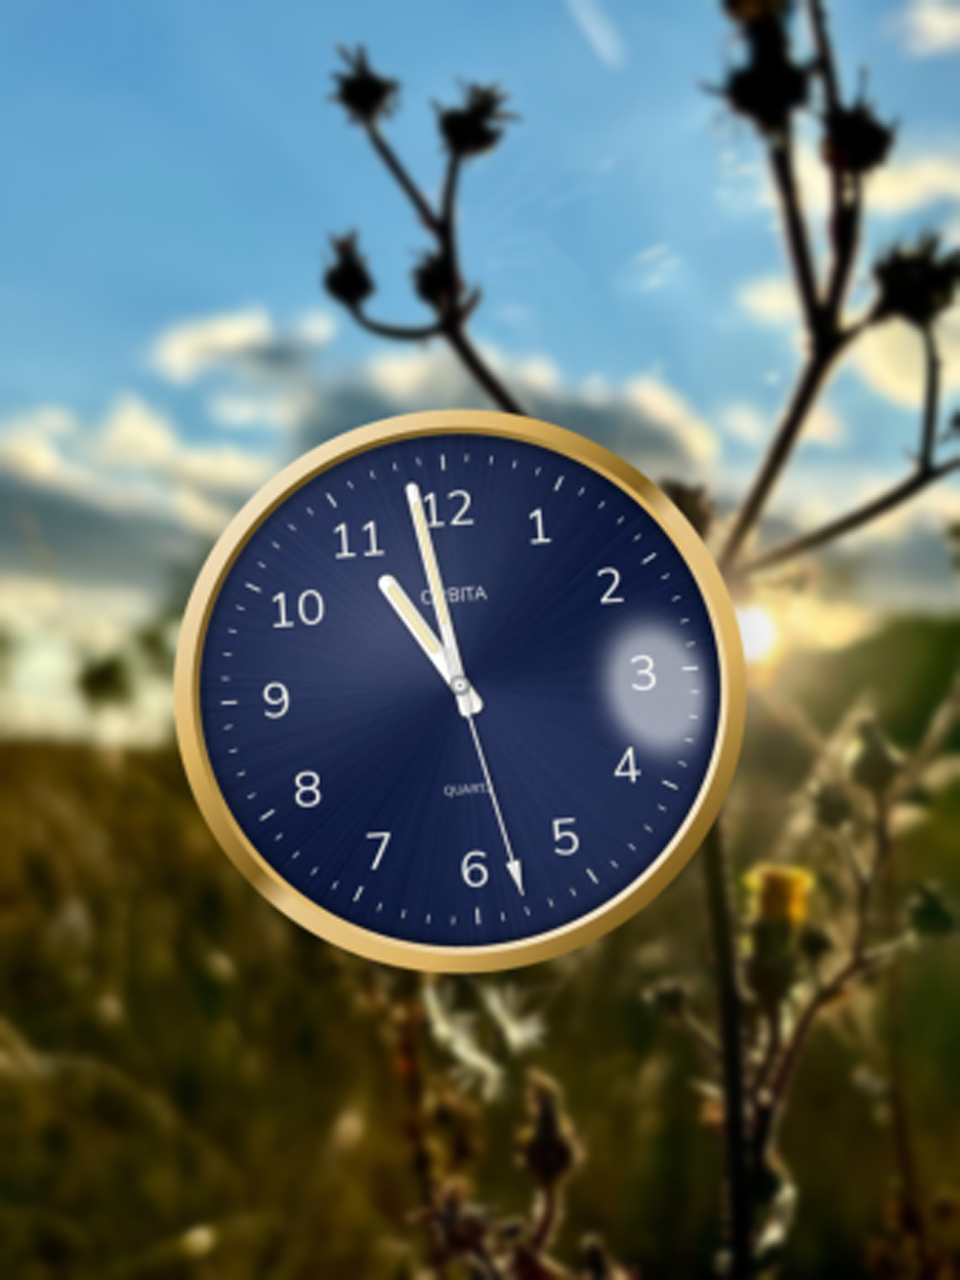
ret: 10:58:28
